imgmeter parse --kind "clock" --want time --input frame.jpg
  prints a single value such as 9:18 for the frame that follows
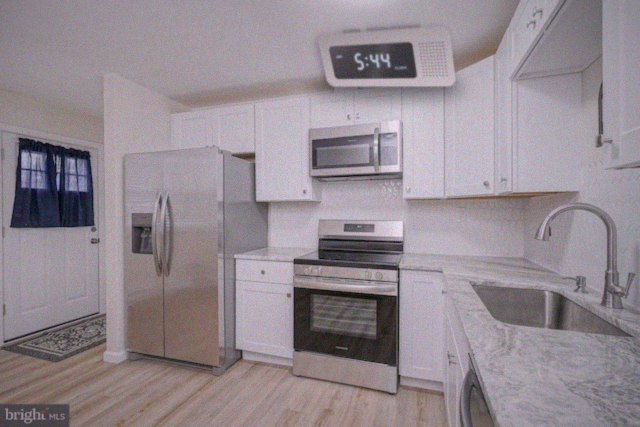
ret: 5:44
